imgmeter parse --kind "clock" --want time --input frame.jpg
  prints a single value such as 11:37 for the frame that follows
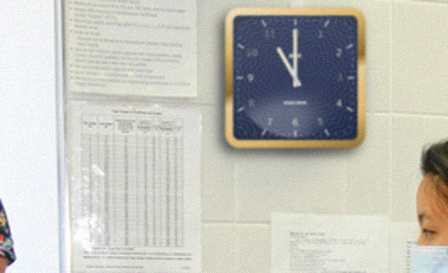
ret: 11:00
